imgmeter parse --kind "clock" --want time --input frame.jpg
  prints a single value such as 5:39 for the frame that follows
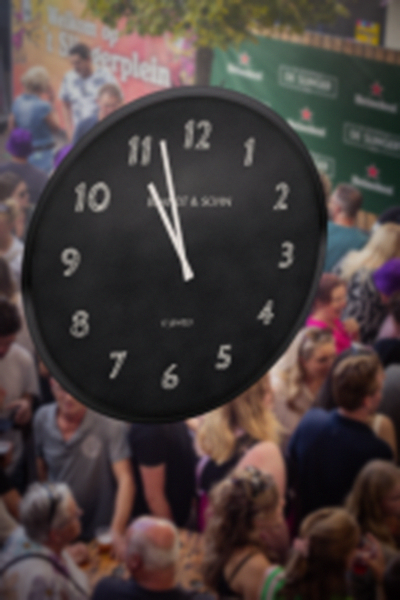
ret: 10:57
